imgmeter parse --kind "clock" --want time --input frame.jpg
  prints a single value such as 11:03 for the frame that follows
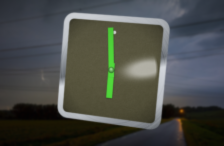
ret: 5:59
